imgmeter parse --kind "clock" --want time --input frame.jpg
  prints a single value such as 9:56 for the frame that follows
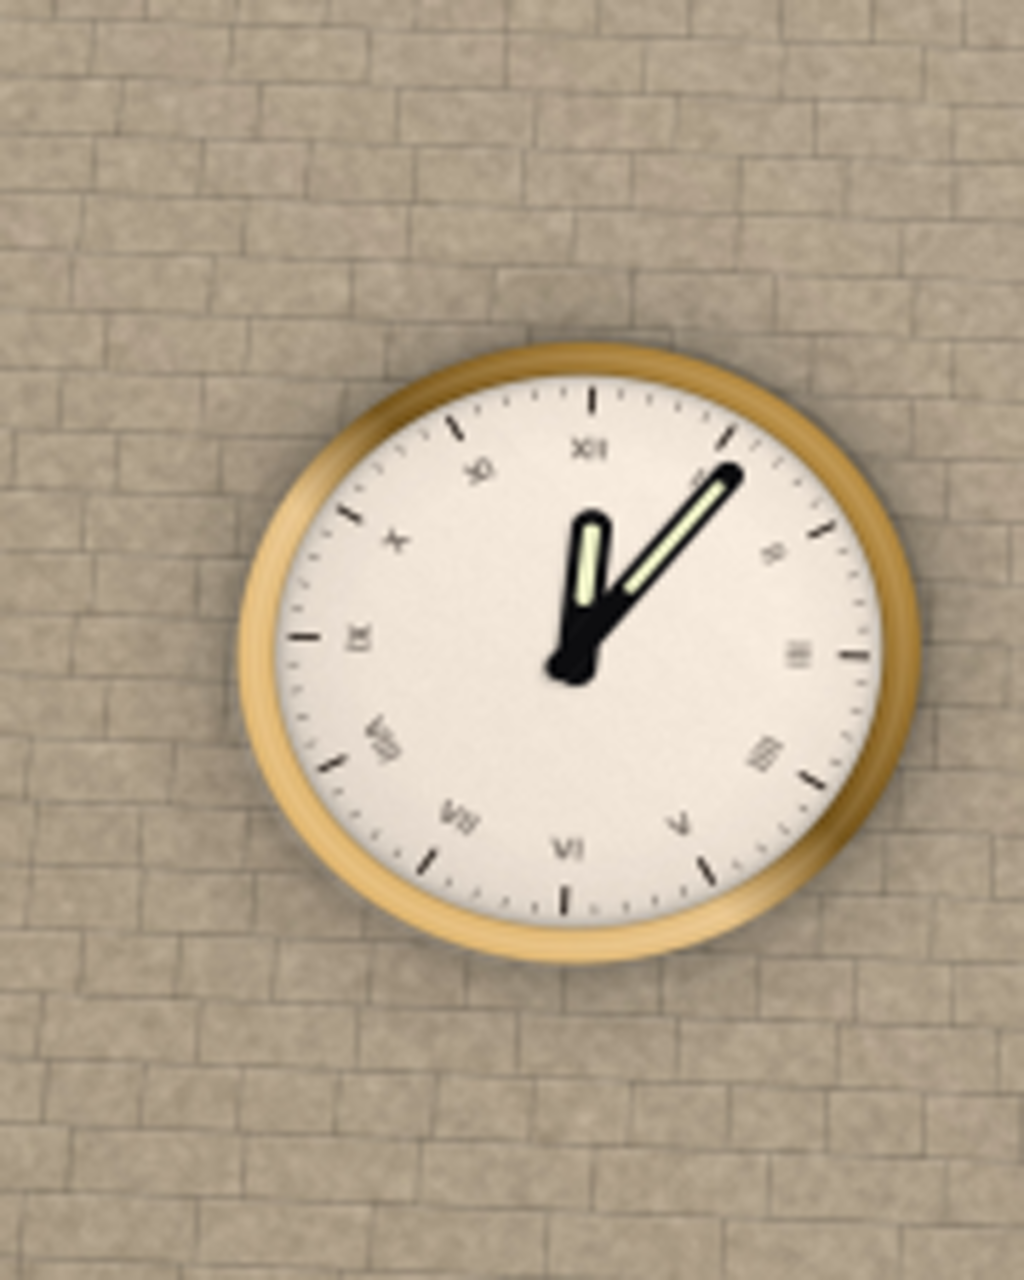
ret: 12:06
